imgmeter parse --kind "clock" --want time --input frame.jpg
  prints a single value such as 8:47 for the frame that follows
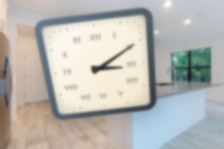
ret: 3:10
